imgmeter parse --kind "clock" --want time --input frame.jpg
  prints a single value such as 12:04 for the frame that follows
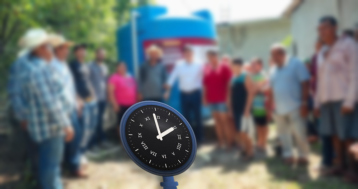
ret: 1:59
